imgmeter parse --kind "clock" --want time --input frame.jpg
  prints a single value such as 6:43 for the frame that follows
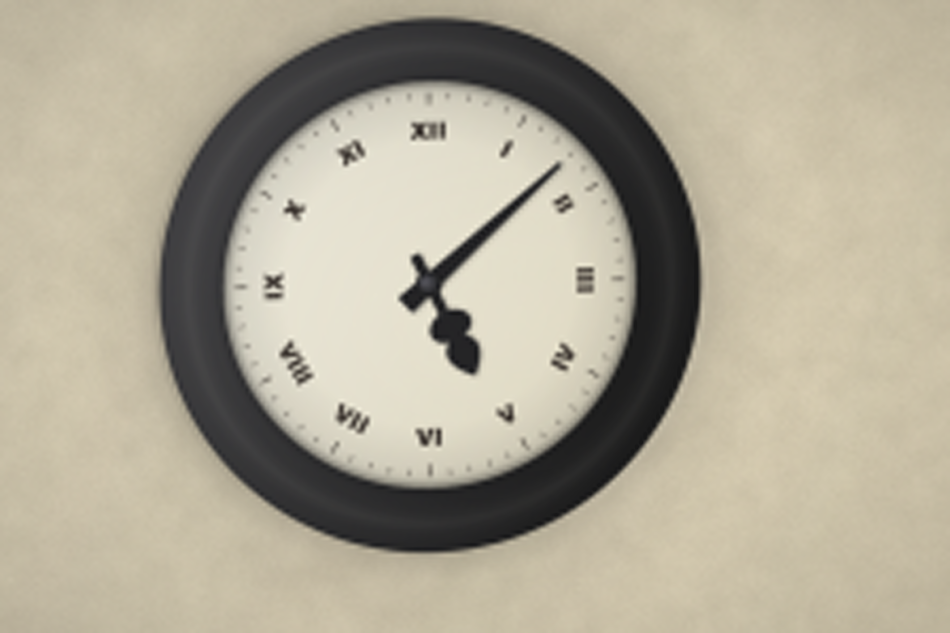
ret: 5:08
